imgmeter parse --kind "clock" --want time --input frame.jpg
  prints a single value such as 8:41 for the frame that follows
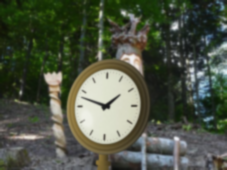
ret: 1:48
